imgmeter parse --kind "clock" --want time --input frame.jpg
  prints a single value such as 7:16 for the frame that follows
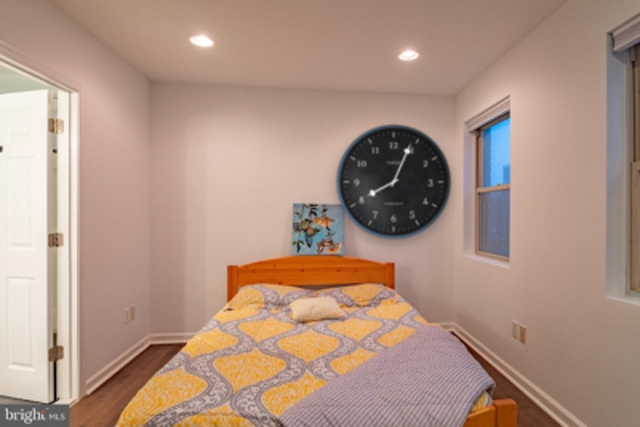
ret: 8:04
